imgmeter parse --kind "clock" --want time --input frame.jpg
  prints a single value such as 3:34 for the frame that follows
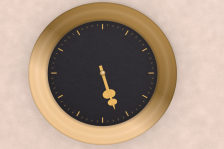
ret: 5:27
